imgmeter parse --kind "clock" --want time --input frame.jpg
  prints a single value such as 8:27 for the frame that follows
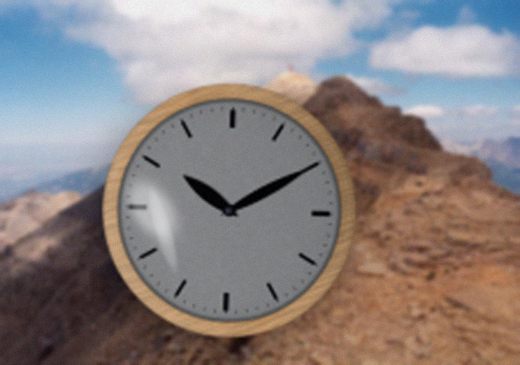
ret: 10:10
